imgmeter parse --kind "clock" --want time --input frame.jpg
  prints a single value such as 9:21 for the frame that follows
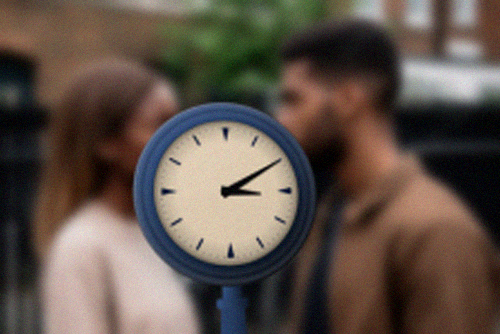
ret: 3:10
